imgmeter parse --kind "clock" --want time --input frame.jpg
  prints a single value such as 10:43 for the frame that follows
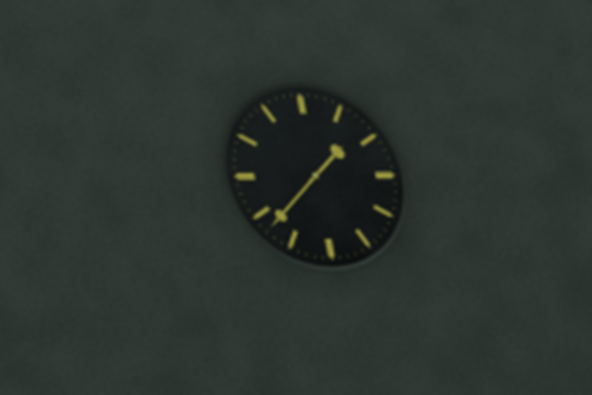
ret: 1:38
